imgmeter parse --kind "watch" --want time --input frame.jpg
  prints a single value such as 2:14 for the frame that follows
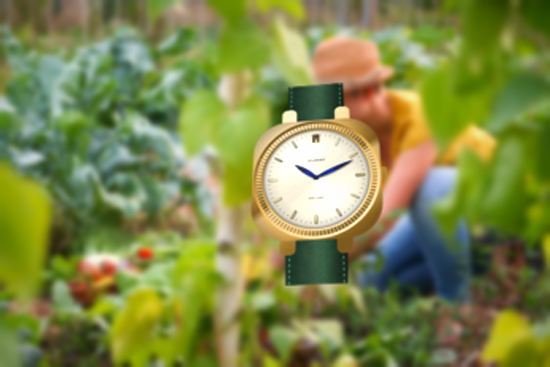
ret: 10:11
